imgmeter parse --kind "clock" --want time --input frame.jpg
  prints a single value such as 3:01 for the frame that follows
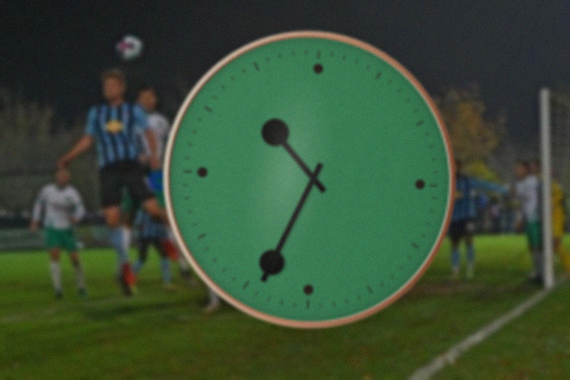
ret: 10:34
